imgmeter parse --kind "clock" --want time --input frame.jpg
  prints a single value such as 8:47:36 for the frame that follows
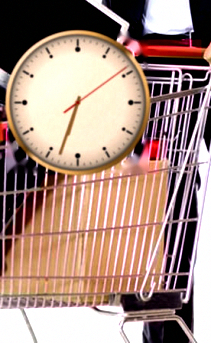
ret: 6:33:09
